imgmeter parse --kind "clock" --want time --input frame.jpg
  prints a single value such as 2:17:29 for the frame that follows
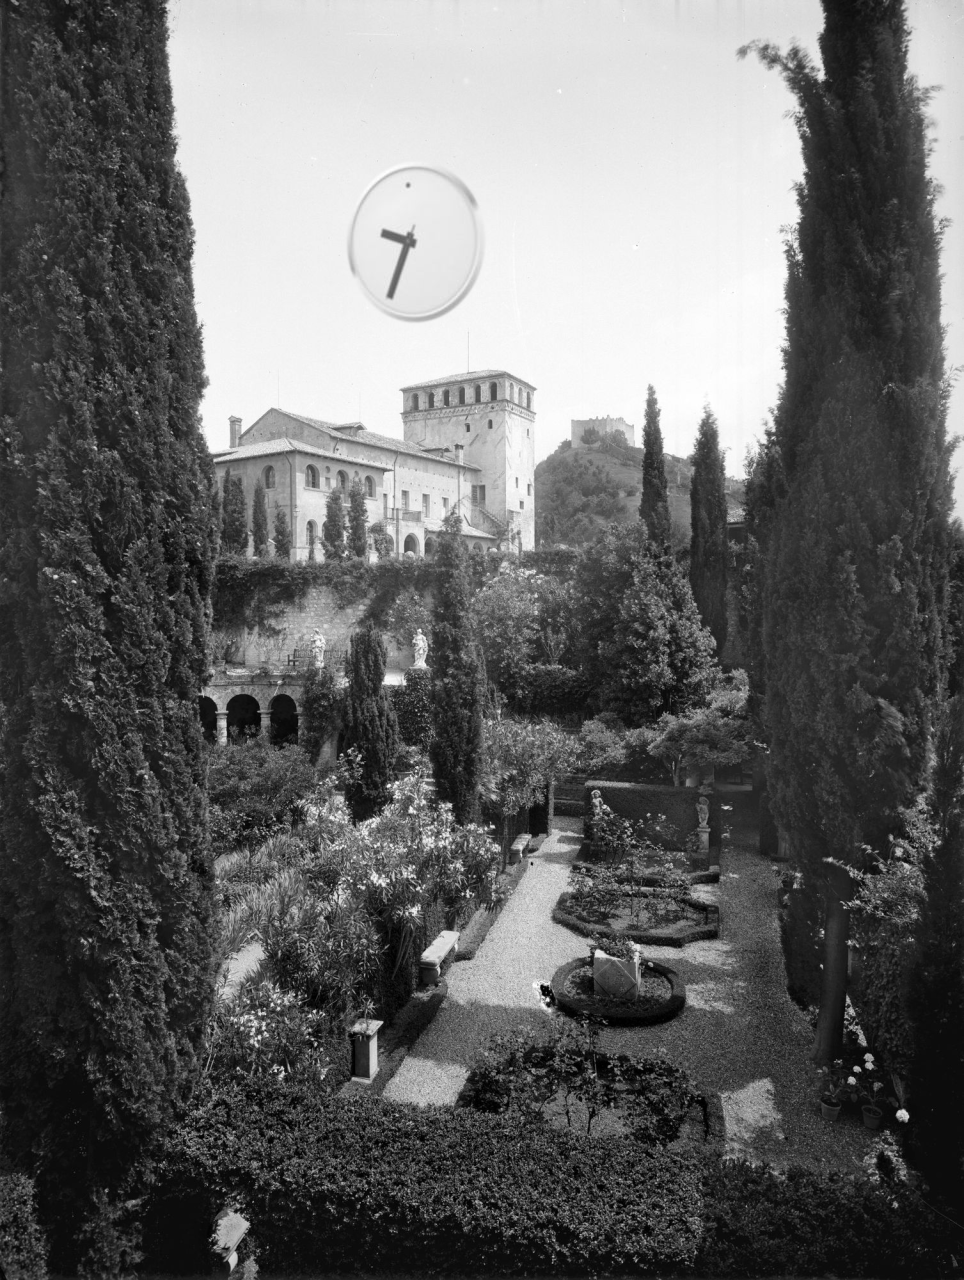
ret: 9:33:34
